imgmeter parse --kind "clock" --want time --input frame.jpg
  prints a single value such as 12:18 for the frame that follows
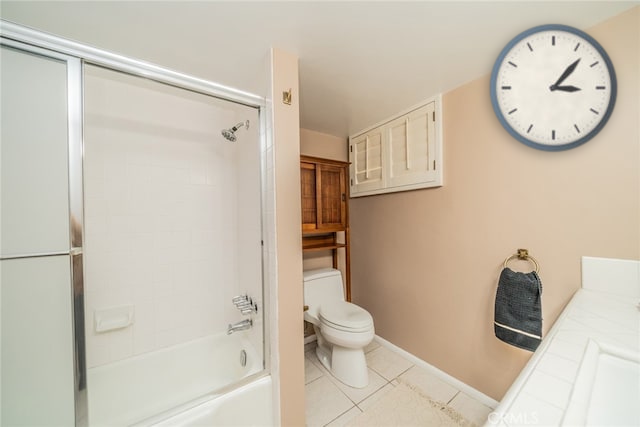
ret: 3:07
